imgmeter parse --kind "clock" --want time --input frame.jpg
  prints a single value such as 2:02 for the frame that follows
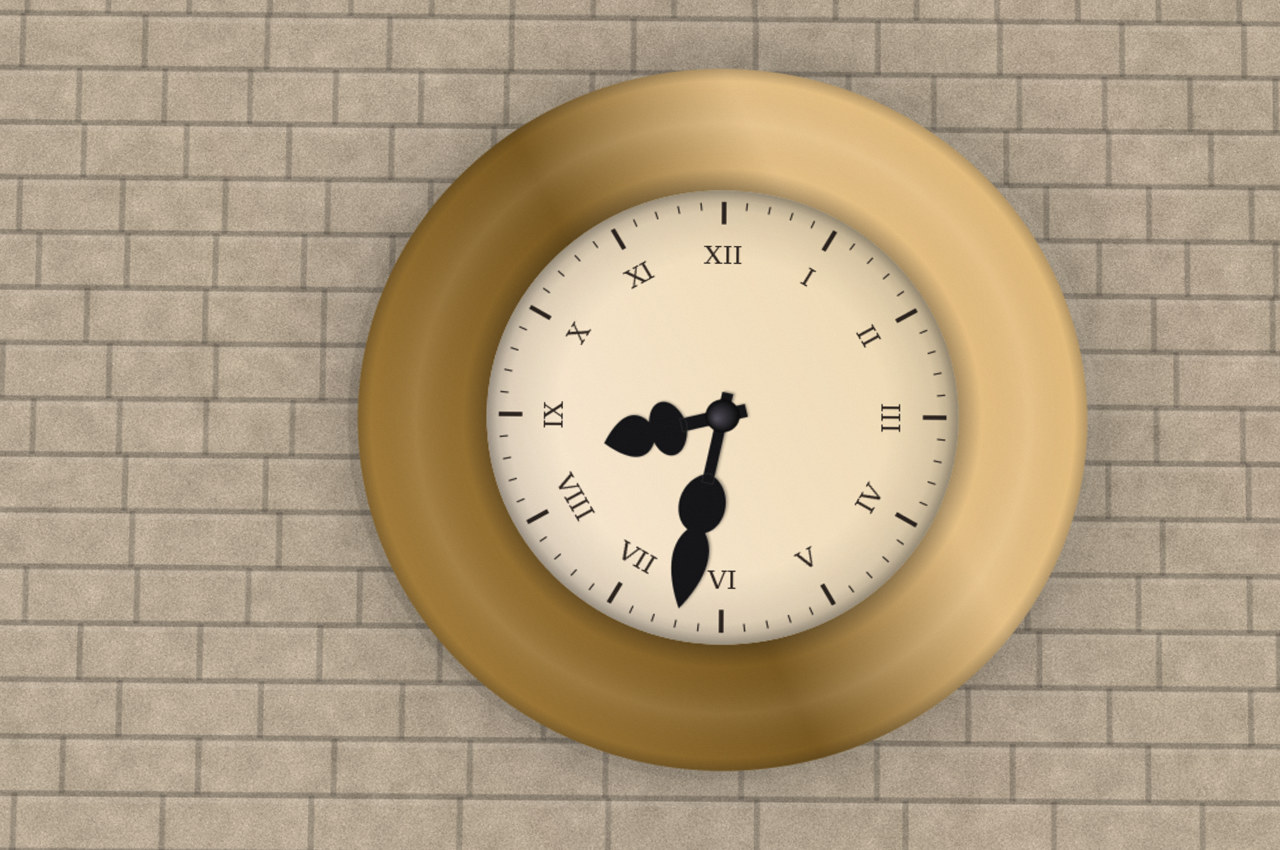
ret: 8:32
